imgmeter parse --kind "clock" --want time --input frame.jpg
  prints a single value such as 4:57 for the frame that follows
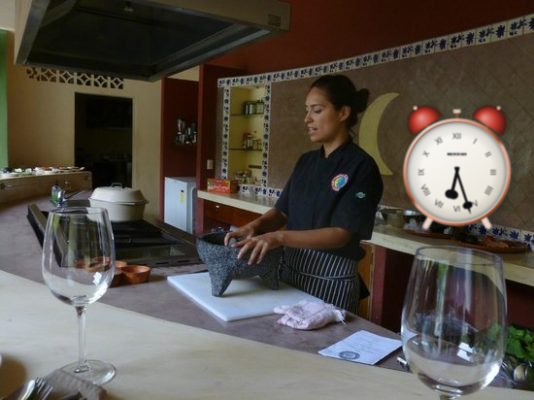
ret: 6:27
